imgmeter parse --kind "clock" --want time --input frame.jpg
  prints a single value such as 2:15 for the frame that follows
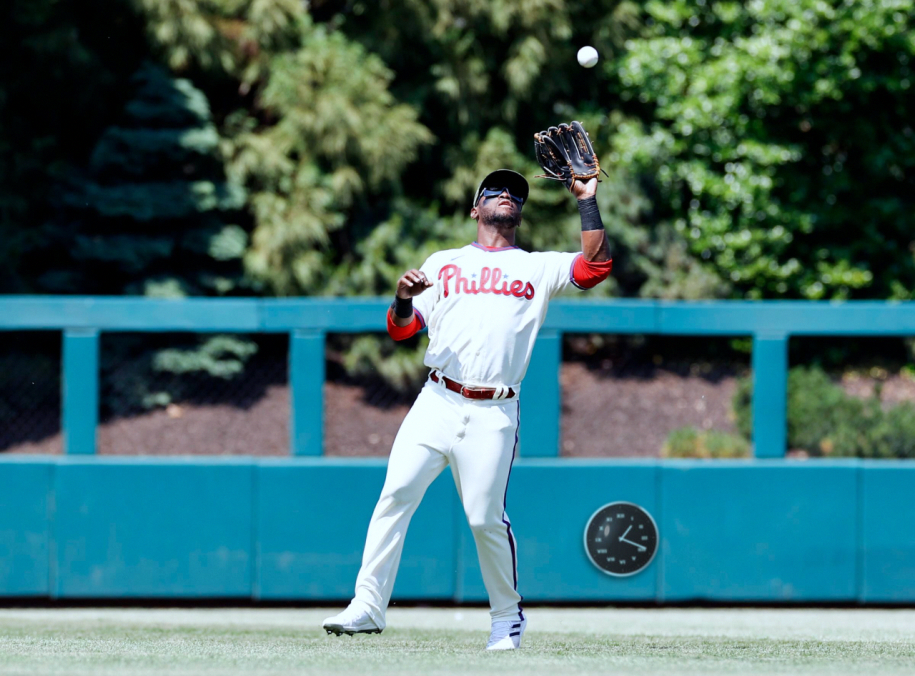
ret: 1:19
